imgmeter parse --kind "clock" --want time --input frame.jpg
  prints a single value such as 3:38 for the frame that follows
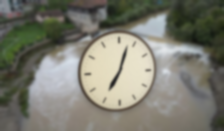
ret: 7:03
